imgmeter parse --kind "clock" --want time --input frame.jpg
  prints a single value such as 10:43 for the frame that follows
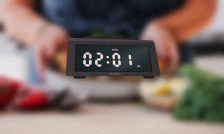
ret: 2:01
